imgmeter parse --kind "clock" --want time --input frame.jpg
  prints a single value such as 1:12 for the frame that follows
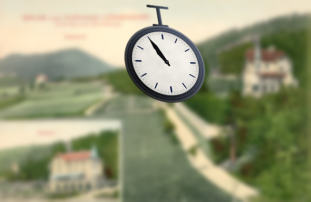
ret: 10:55
